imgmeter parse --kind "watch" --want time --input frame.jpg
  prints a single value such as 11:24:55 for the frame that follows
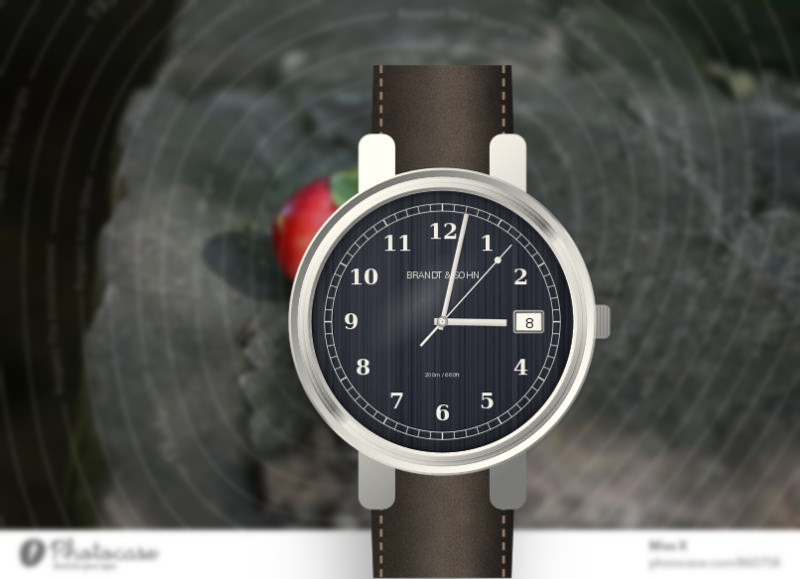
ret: 3:02:07
